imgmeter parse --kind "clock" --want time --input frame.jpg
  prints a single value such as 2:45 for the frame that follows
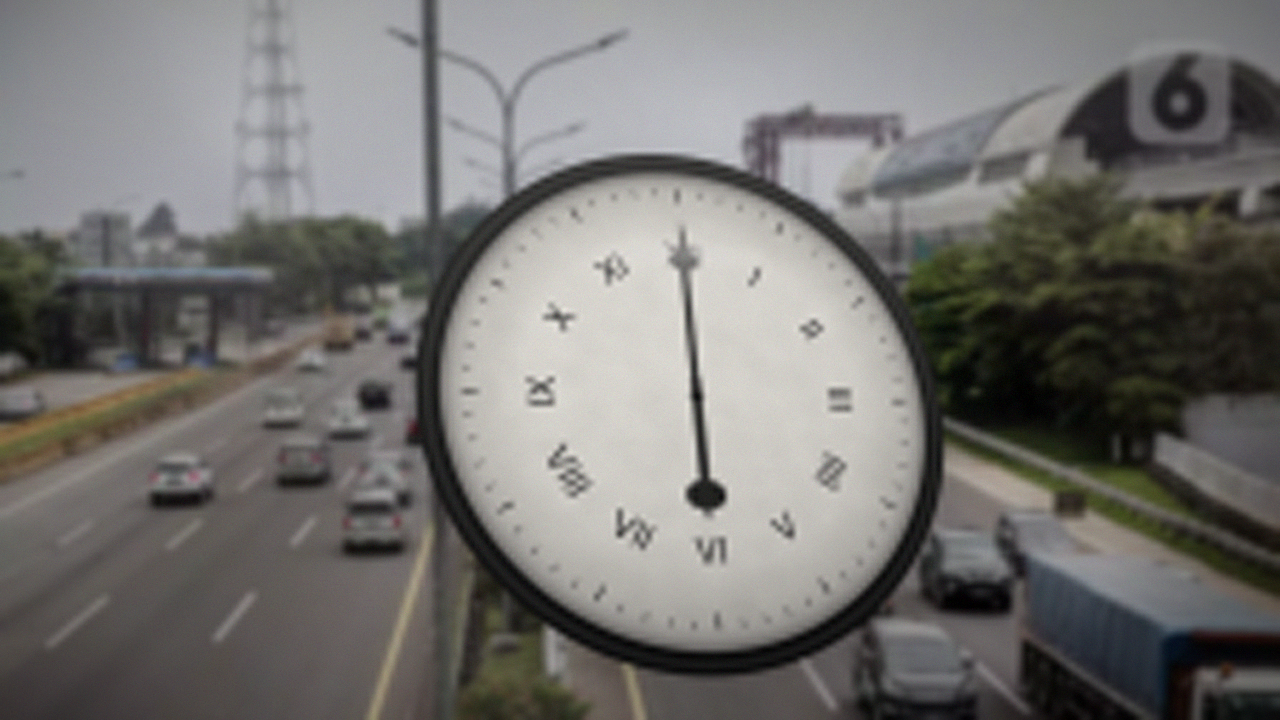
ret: 6:00
